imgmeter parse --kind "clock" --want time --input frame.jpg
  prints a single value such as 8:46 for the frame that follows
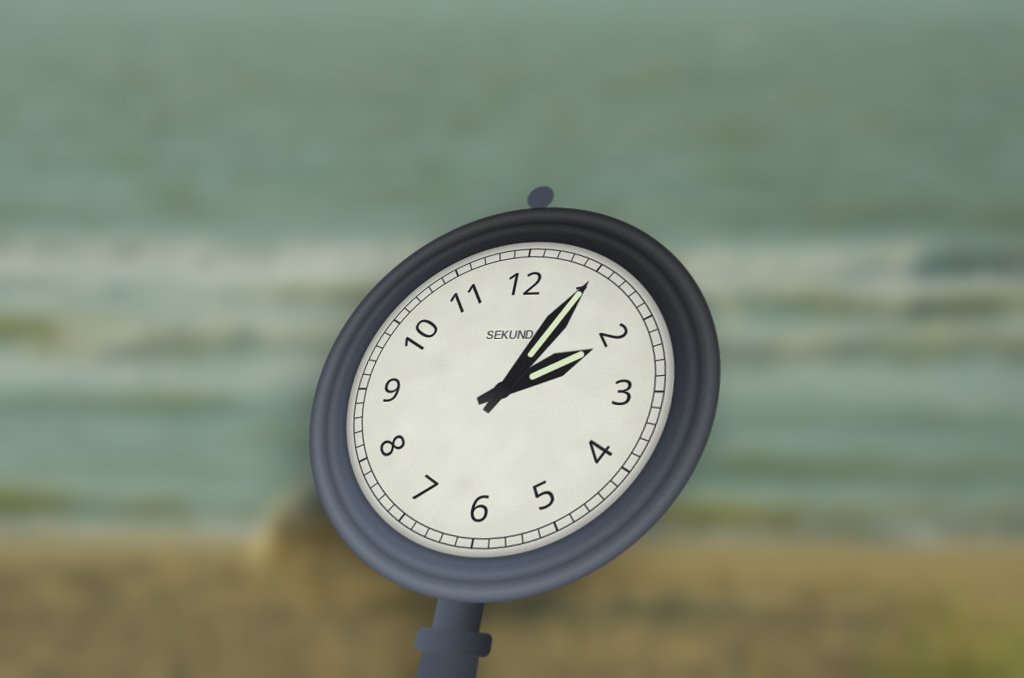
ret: 2:05
